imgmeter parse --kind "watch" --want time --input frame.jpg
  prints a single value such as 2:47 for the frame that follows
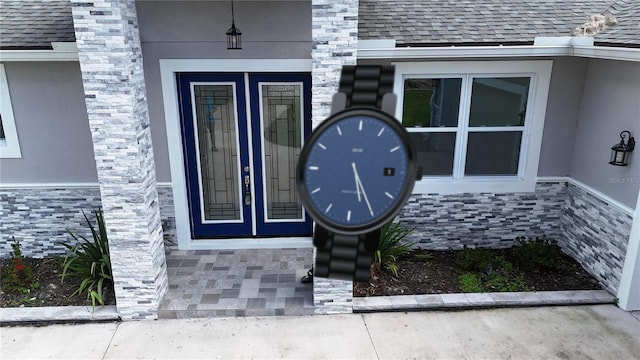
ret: 5:25
